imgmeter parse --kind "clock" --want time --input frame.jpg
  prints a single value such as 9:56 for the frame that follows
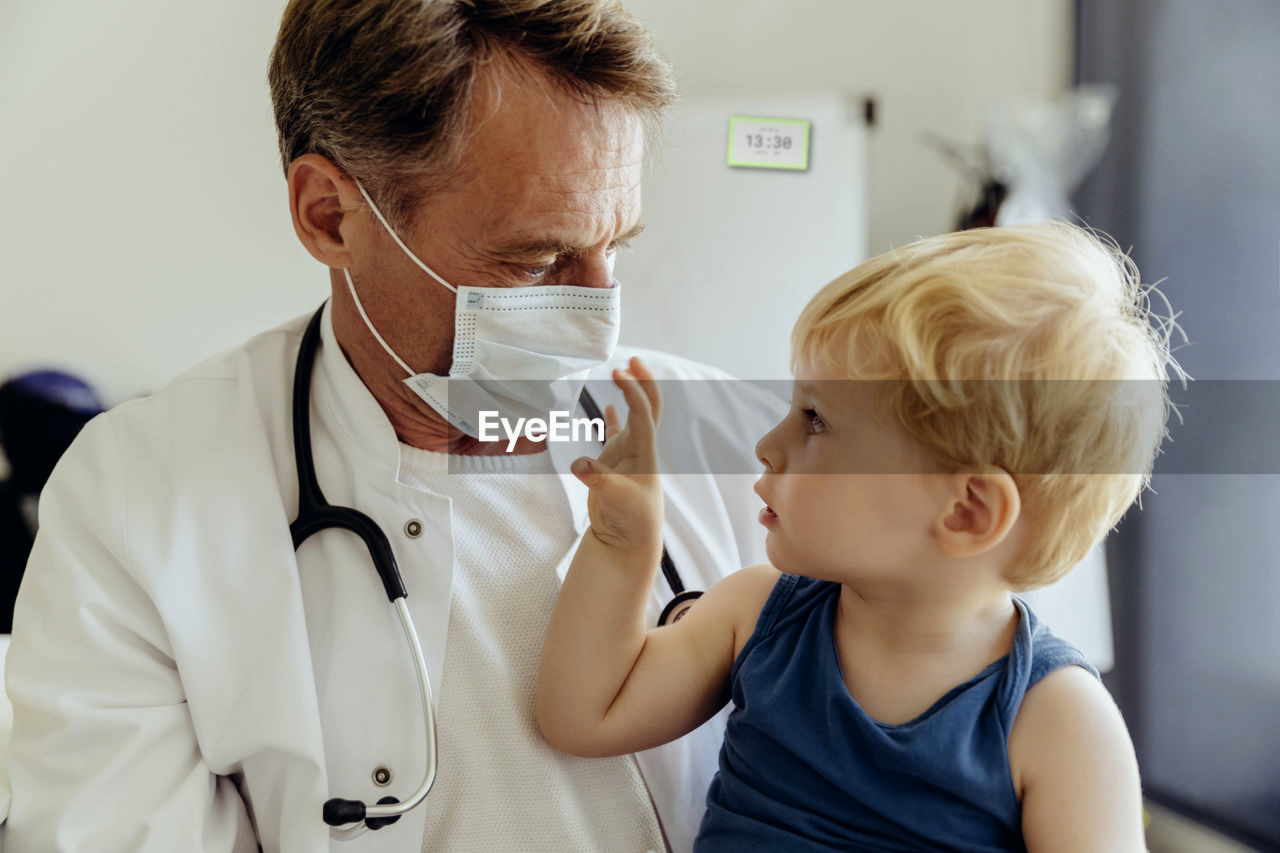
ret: 13:30
